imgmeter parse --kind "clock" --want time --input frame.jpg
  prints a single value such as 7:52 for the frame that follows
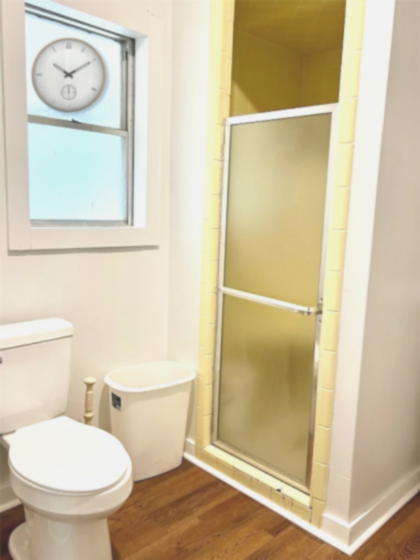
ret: 10:10
